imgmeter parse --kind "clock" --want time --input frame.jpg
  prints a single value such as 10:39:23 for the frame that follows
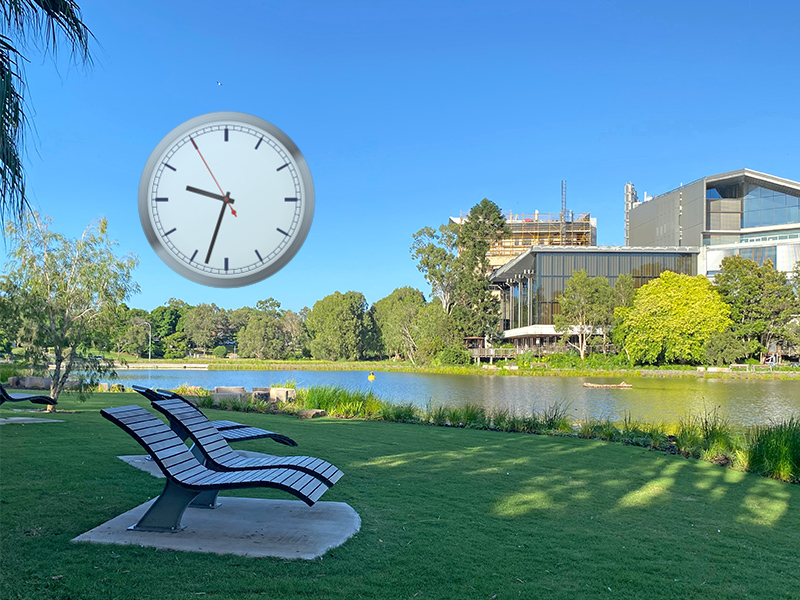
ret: 9:32:55
